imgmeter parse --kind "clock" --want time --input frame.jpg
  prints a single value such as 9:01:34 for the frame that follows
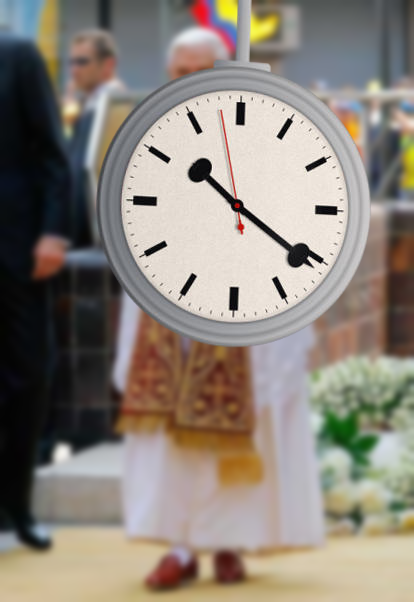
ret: 10:20:58
